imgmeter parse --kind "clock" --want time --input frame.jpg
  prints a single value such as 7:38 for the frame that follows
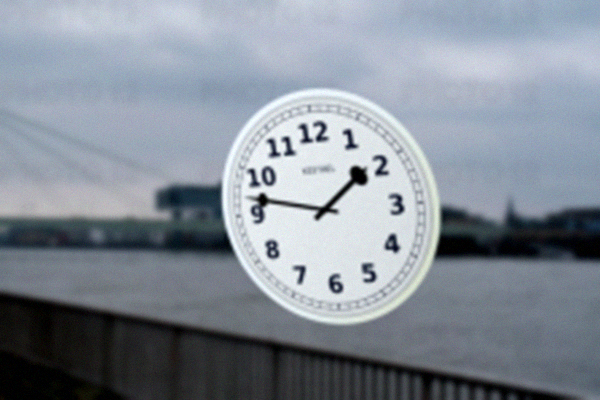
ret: 1:47
